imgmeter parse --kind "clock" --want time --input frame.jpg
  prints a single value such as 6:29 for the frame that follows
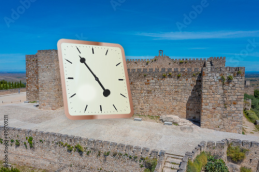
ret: 4:54
